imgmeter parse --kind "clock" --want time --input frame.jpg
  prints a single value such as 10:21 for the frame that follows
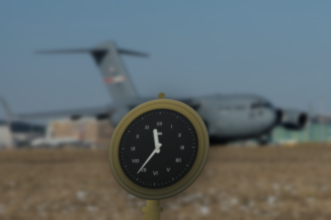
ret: 11:36
